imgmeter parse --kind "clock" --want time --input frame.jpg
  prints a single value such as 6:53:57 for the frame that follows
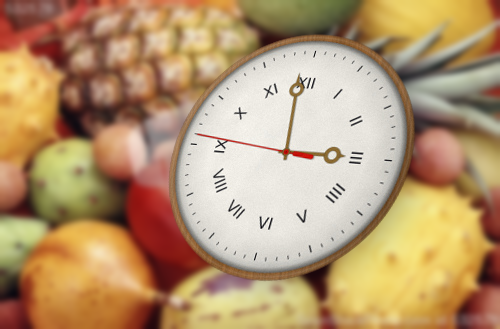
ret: 2:58:46
